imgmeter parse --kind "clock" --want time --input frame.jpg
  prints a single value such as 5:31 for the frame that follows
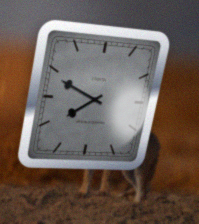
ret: 7:49
